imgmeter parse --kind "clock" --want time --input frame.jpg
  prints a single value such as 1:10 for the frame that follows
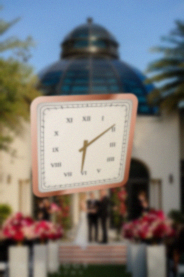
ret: 6:09
